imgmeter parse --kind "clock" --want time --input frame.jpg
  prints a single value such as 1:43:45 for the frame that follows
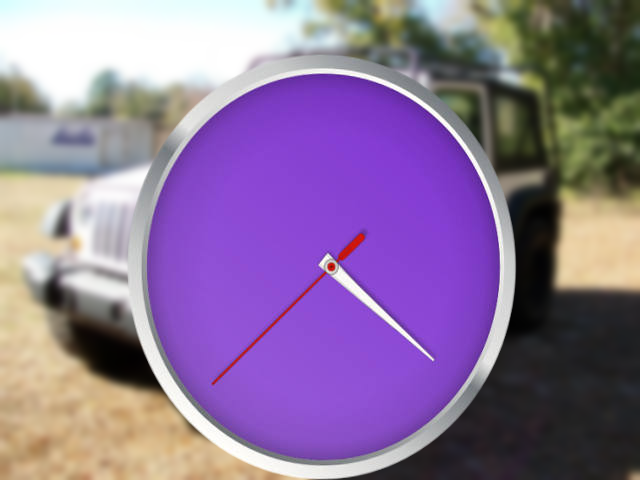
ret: 4:21:38
